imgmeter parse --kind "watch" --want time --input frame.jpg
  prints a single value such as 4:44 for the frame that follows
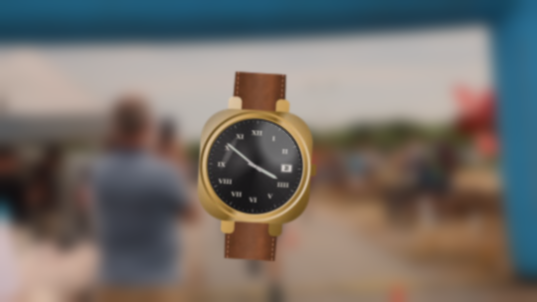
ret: 3:51
